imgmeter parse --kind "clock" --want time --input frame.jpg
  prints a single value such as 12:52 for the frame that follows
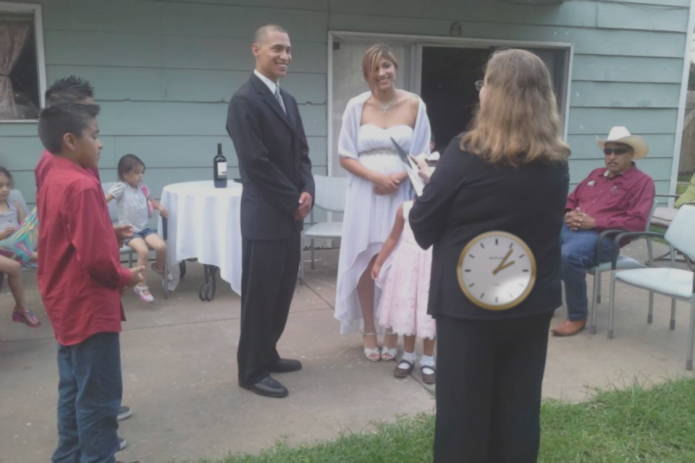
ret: 2:06
